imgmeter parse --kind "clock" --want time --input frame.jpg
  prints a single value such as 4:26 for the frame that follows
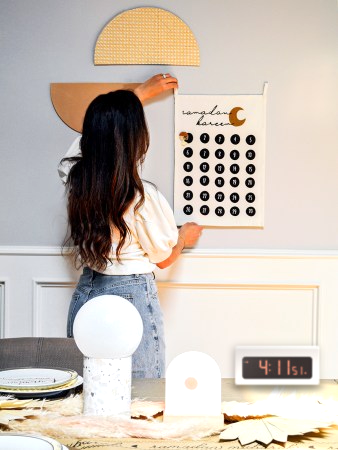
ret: 4:11
